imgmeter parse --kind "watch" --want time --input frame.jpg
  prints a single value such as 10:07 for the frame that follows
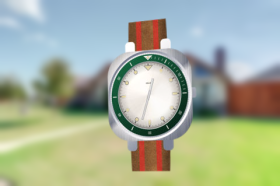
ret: 12:33
